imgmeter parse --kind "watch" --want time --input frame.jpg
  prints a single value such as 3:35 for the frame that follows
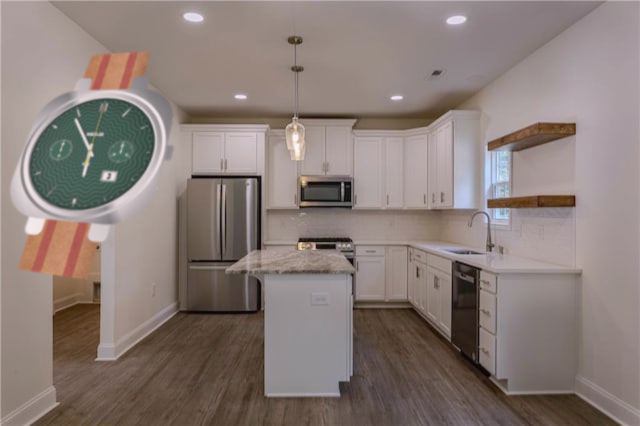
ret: 5:54
